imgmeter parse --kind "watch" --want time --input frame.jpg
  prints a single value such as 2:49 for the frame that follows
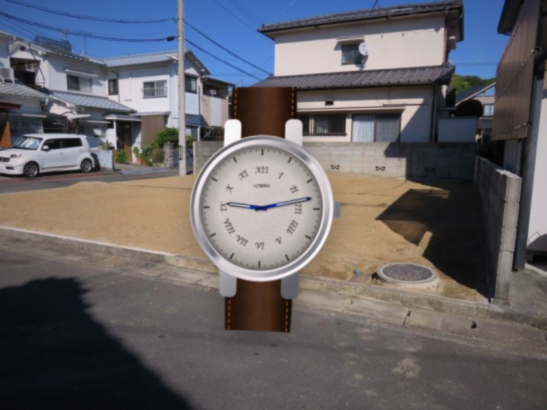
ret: 9:13
